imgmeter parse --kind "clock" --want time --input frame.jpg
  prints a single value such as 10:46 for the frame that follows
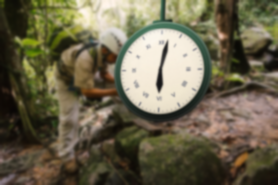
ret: 6:02
